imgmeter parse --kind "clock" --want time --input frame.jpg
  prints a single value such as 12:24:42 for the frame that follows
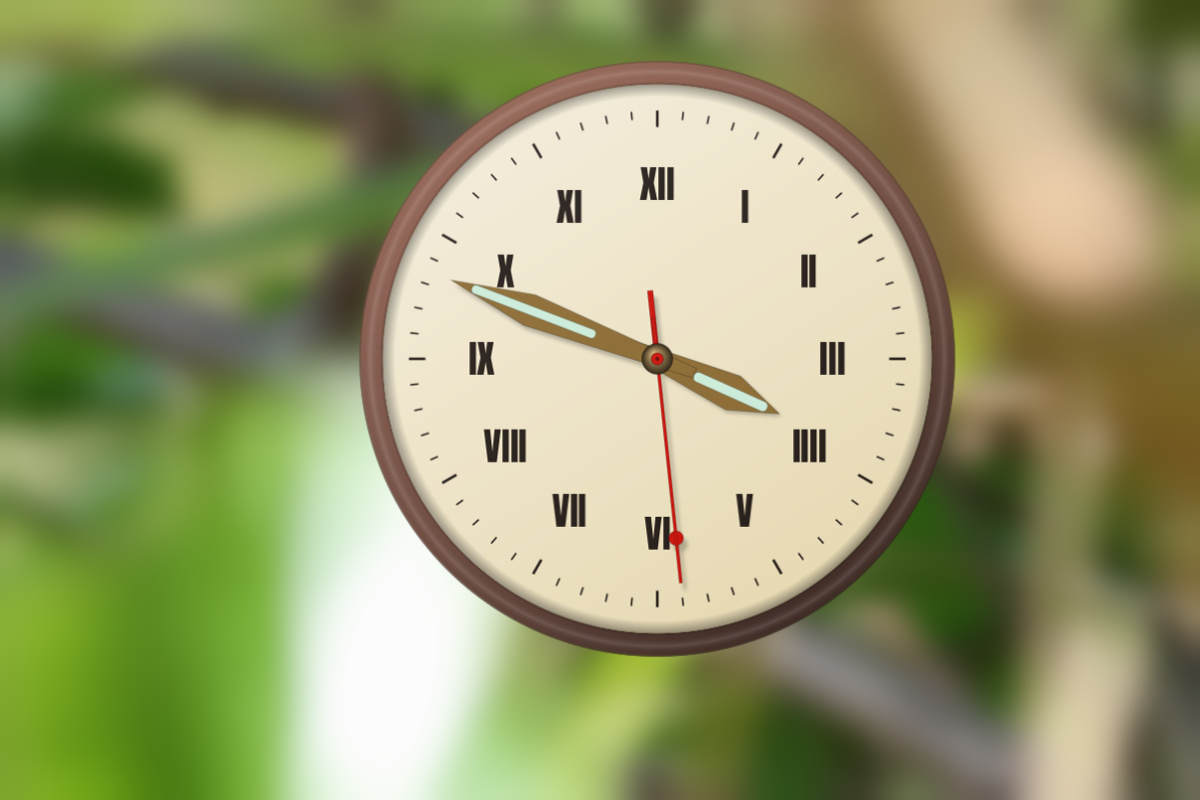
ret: 3:48:29
